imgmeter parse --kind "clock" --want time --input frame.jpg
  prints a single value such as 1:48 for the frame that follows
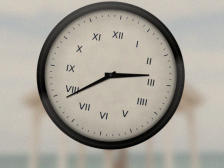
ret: 2:39
